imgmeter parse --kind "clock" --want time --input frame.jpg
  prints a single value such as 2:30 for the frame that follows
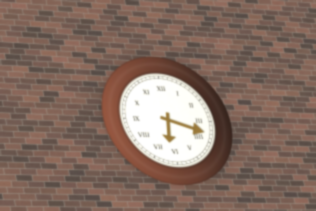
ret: 6:18
